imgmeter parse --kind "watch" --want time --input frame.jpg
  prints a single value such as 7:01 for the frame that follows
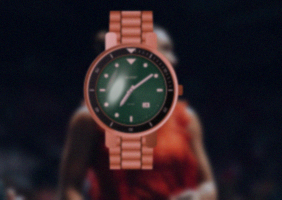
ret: 7:09
